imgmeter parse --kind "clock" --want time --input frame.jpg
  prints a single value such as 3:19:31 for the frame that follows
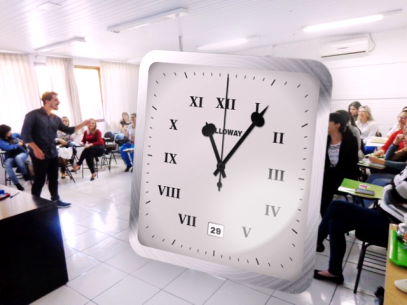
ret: 11:06:00
